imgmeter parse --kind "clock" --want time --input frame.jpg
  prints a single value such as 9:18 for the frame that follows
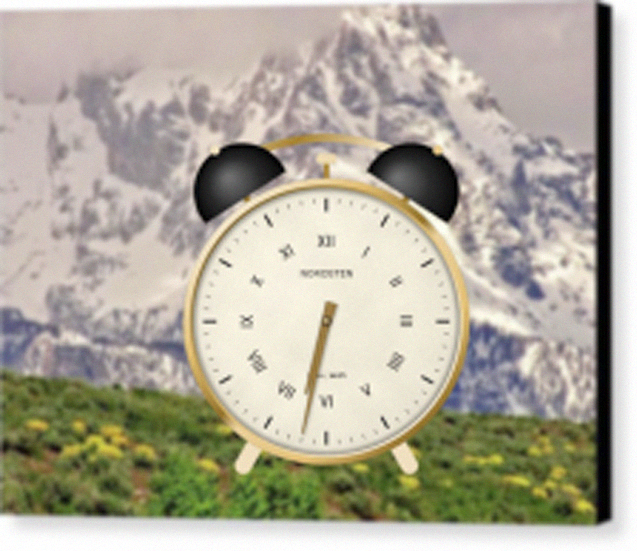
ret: 6:32
